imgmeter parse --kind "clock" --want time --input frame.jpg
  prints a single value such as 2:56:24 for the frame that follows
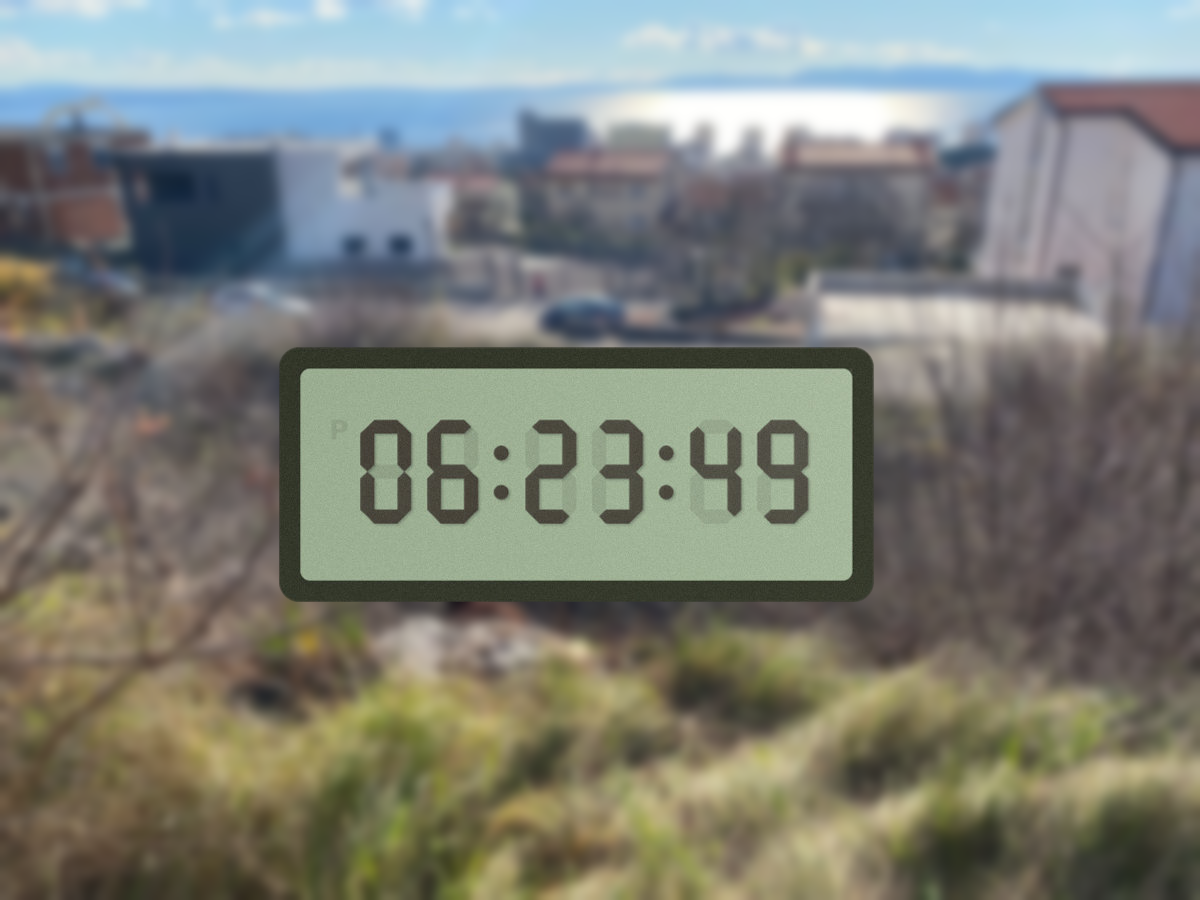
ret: 6:23:49
